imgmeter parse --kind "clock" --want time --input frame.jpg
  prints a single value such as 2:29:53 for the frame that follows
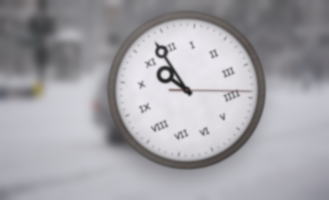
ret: 10:58:19
